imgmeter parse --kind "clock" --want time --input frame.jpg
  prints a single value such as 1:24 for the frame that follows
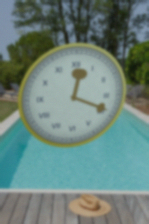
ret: 12:19
